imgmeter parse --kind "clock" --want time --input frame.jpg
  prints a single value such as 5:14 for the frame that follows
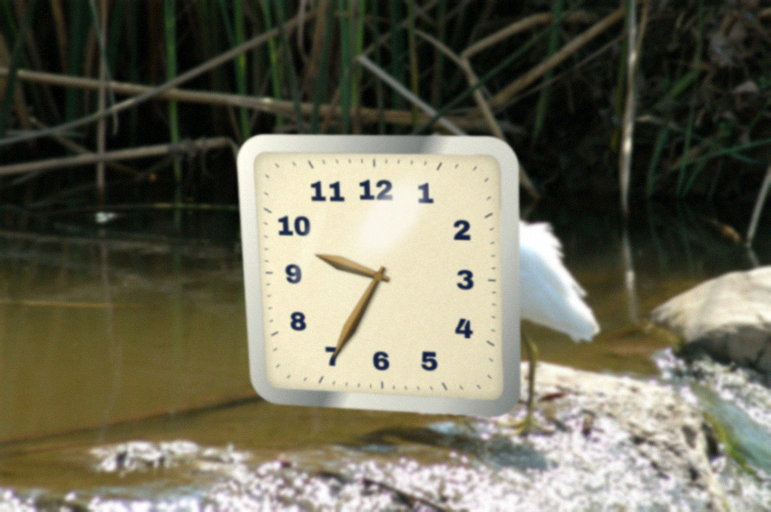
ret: 9:35
